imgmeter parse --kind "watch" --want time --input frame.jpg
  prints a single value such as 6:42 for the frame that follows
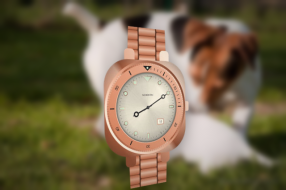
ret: 8:10
